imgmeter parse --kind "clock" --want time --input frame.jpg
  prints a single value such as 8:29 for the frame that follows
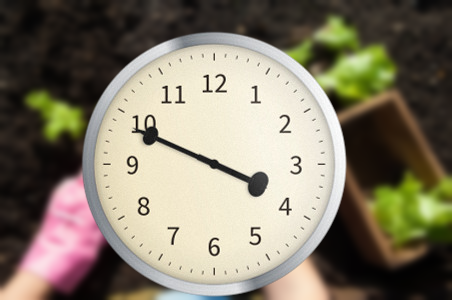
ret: 3:49
